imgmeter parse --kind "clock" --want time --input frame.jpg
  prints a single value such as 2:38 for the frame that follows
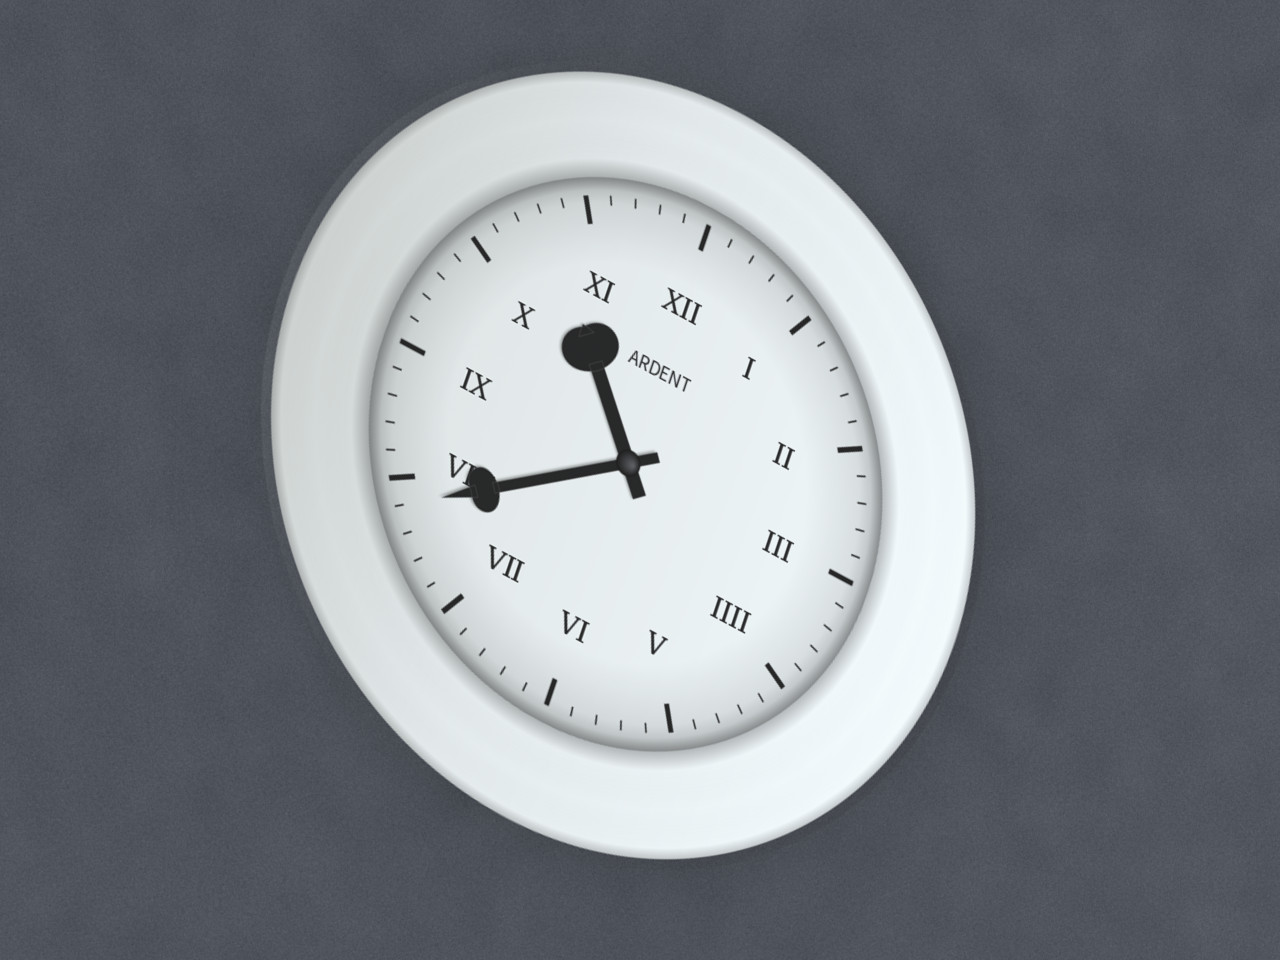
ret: 10:39
